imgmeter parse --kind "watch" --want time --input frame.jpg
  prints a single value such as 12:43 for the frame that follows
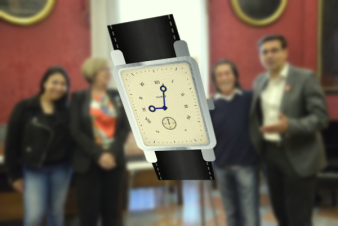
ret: 9:02
